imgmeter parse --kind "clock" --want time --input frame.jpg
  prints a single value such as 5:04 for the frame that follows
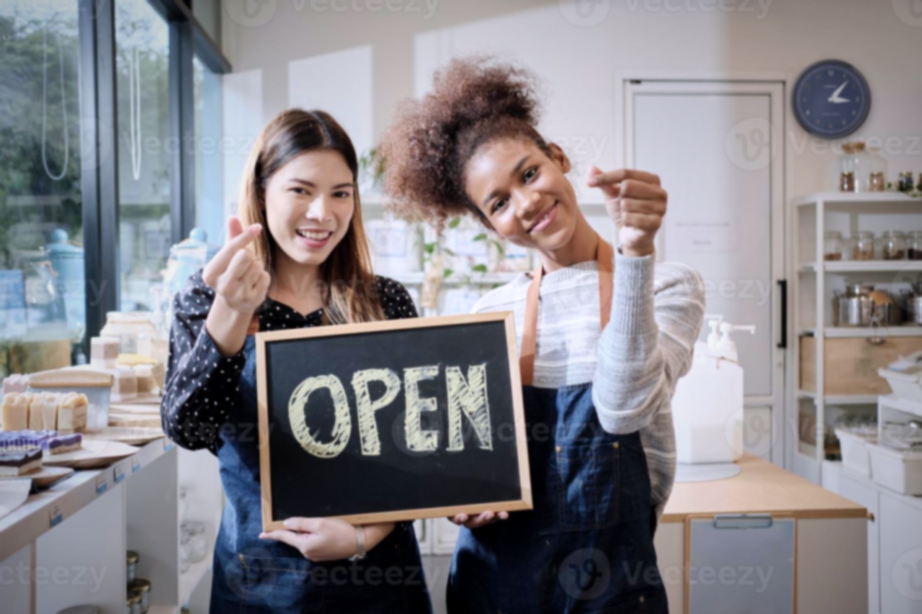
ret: 3:07
